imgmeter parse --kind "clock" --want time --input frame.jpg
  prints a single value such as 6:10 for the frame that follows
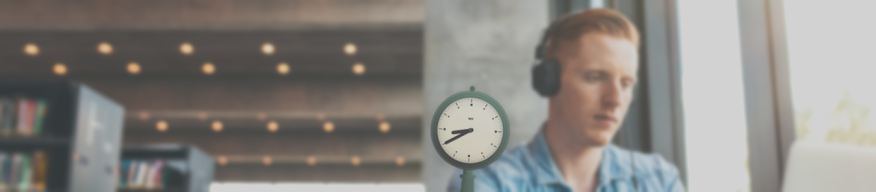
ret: 8:40
